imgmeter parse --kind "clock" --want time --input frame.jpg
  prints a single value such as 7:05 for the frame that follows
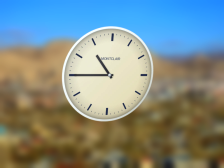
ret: 10:45
